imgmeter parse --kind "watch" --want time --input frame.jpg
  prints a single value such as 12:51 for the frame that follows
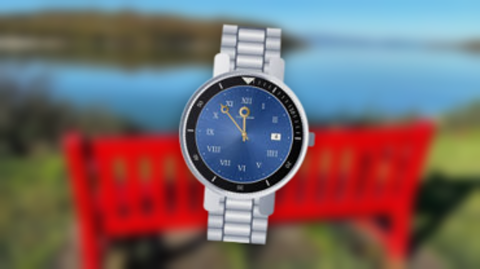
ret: 11:53
